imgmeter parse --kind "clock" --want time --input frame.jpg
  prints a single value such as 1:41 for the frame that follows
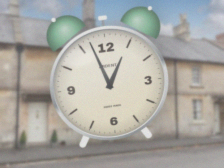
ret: 12:57
